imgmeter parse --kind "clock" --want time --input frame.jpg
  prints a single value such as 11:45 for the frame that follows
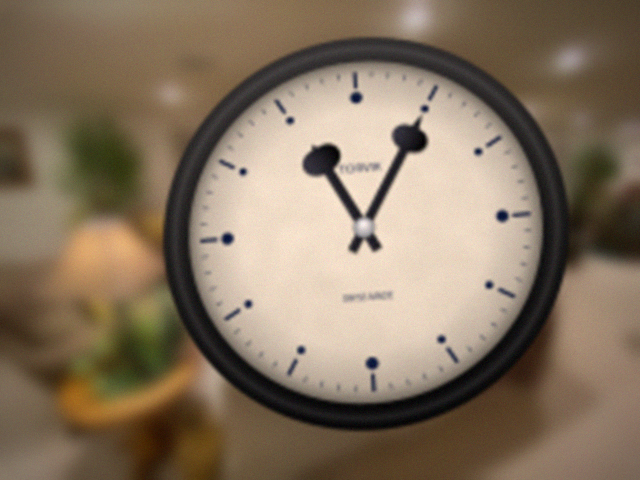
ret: 11:05
